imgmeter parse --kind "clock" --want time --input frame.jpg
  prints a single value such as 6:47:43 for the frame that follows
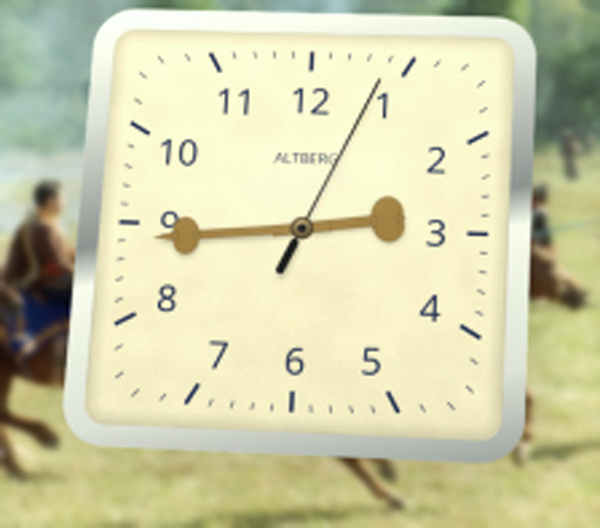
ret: 2:44:04
